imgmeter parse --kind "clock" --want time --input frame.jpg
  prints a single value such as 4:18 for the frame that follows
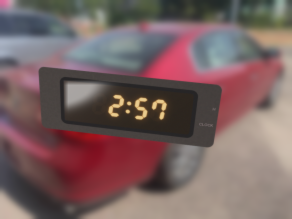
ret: 2:57
